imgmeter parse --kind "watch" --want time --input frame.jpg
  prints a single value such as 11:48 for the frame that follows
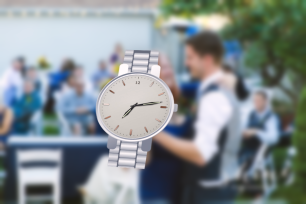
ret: 7:13
